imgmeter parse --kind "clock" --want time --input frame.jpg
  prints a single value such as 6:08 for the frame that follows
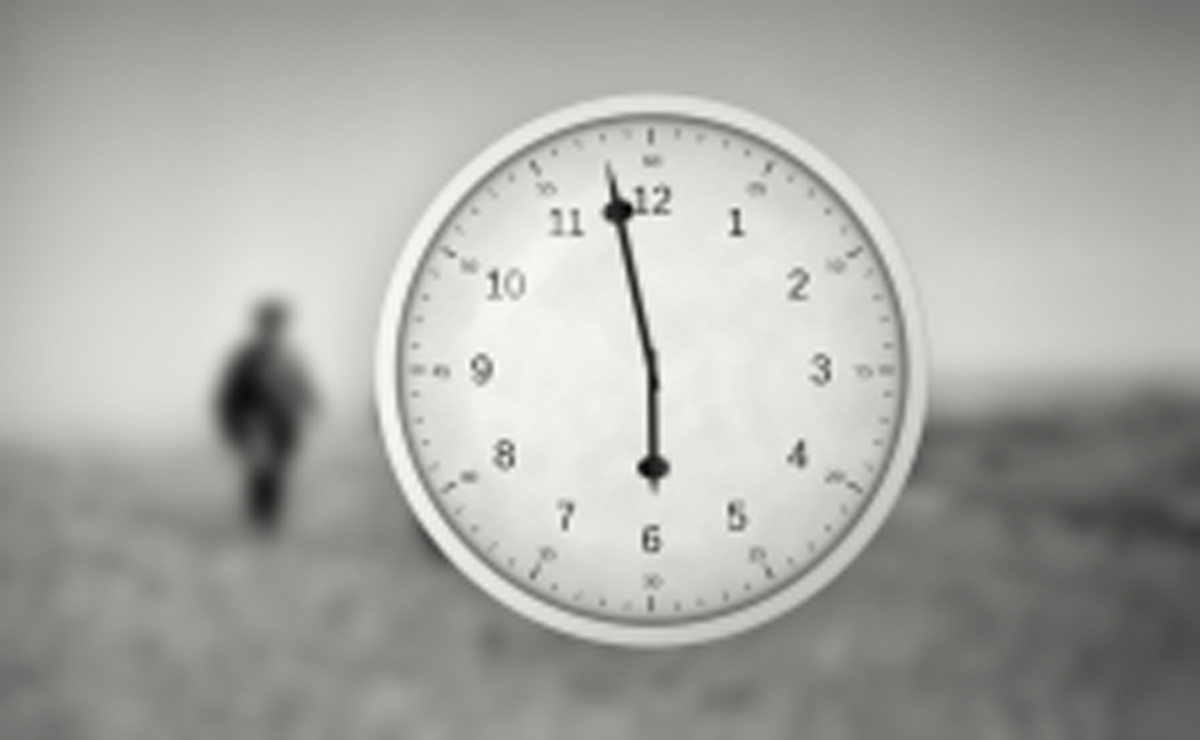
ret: 5:58
